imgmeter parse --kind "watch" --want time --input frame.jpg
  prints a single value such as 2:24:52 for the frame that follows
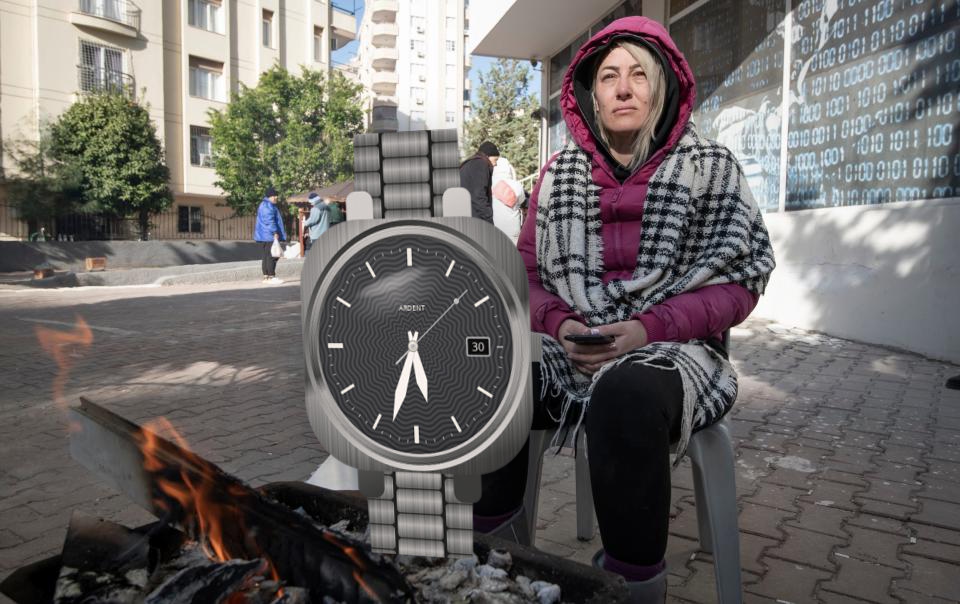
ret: 5:33:08
